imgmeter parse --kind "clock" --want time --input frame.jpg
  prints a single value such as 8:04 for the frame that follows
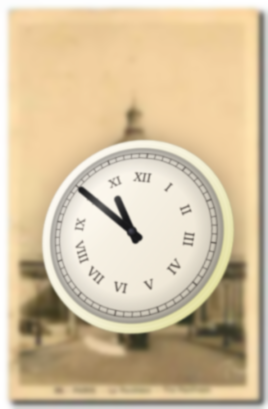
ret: 10:50
